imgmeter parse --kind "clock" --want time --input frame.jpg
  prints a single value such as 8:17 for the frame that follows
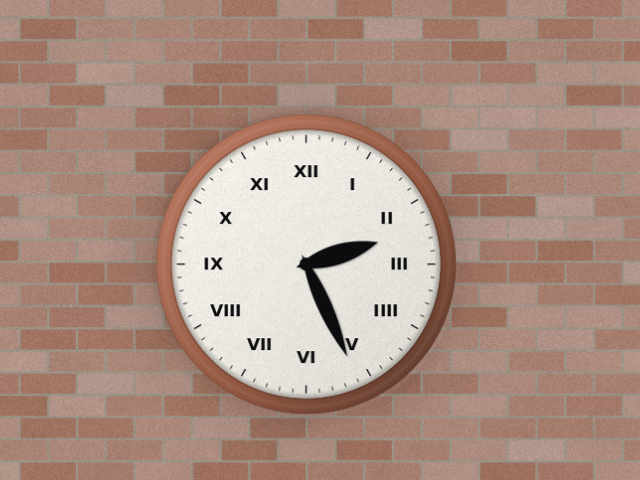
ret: 2:26
